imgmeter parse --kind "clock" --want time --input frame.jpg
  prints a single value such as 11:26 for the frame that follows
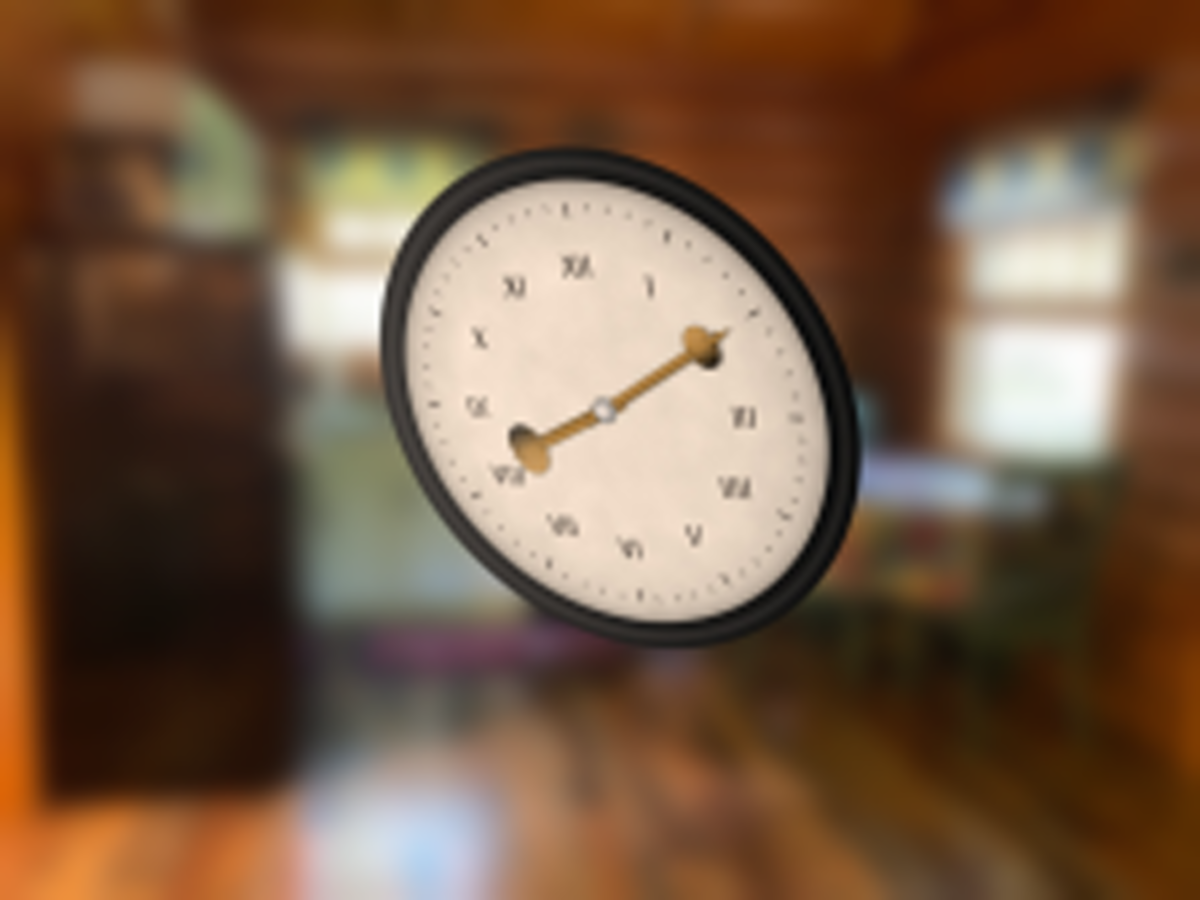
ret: 8:10
